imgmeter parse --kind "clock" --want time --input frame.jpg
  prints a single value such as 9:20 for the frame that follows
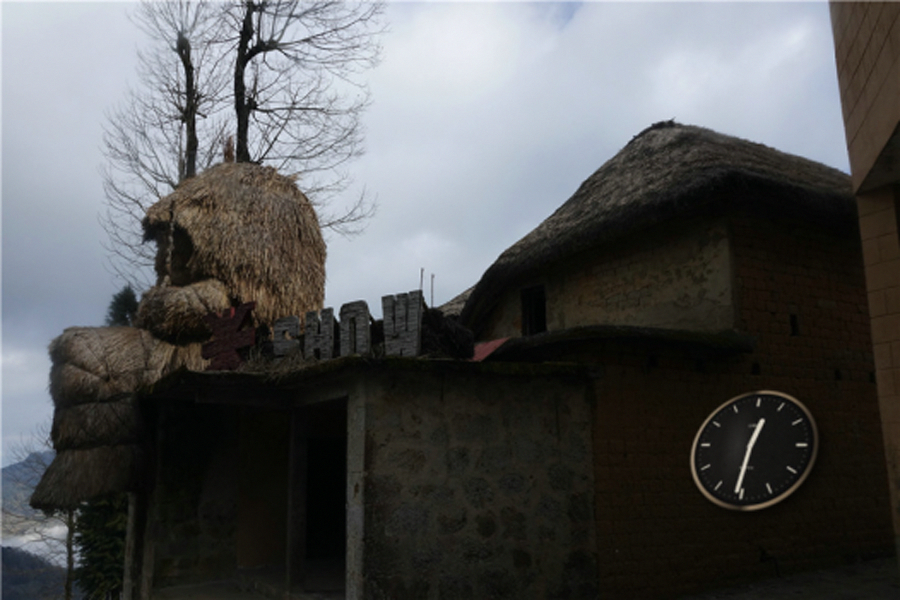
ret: 12:31
